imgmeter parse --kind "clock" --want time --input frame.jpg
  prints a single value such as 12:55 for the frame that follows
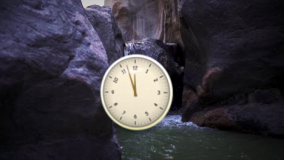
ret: 11:57
